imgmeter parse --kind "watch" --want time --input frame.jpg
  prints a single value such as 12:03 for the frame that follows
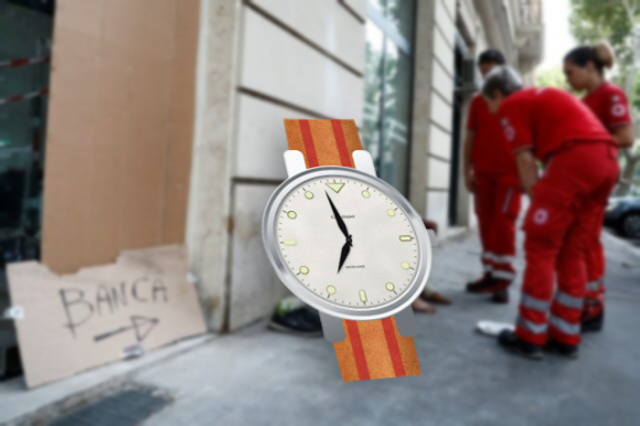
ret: 6:58
